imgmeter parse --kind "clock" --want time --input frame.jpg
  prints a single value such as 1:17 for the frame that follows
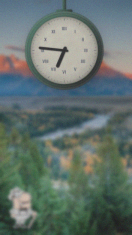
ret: 6:46
